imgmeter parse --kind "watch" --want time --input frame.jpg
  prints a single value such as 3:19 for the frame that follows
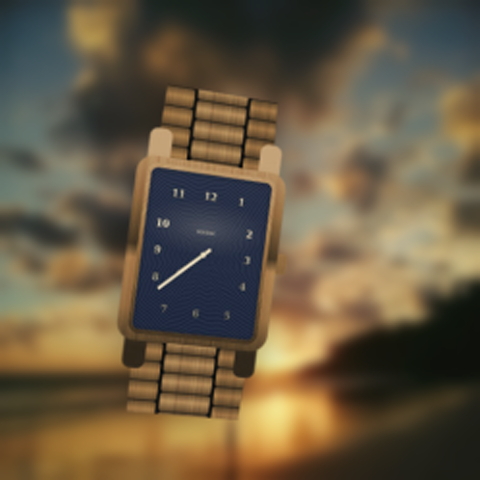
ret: 7:38
